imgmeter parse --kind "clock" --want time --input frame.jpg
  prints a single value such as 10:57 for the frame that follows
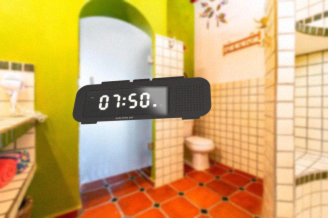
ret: 7:50
